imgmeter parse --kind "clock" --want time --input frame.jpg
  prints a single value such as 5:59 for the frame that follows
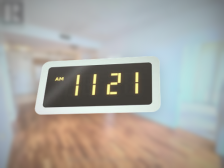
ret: 11:21
